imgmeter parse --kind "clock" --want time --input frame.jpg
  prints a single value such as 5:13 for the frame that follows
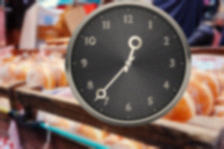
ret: 12:37
